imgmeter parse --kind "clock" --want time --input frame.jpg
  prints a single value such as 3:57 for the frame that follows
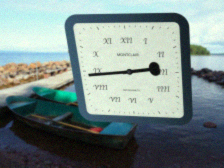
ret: 2:44
